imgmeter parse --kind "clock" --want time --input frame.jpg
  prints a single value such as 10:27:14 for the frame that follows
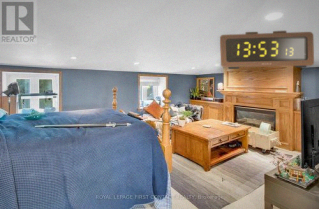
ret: 13:53:13
